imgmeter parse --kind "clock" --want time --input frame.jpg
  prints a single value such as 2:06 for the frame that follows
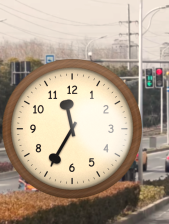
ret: 11:35
